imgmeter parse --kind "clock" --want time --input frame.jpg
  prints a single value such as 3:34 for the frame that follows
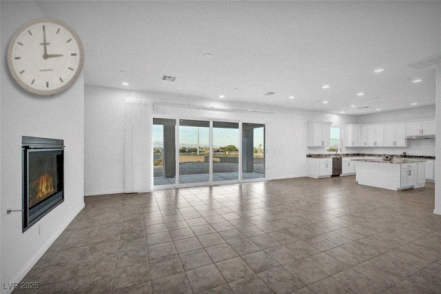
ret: 3:00
